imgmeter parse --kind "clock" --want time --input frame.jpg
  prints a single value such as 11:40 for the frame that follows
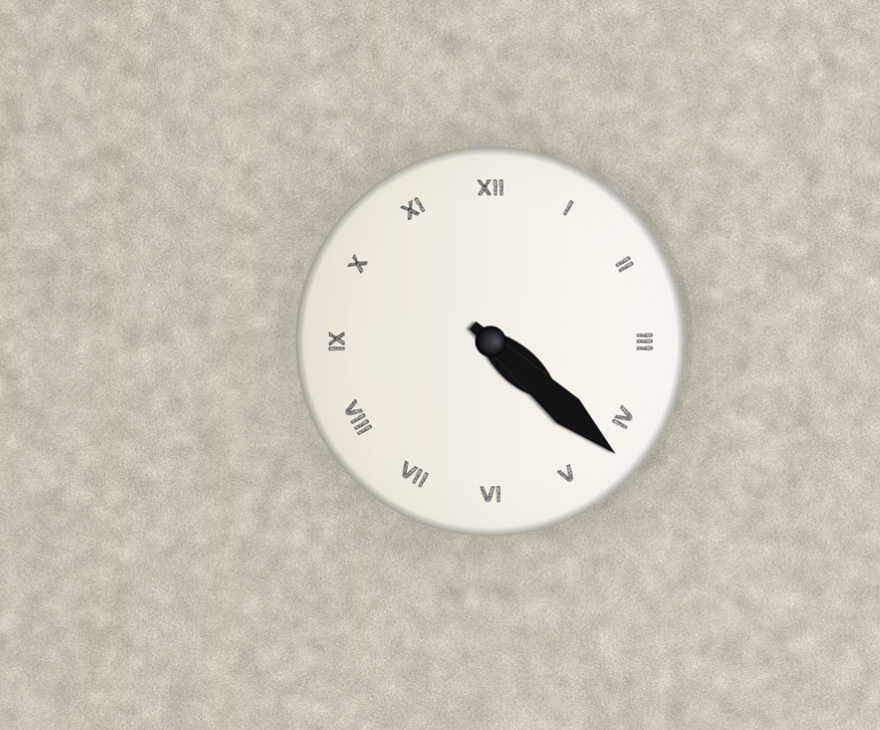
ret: 4:22
